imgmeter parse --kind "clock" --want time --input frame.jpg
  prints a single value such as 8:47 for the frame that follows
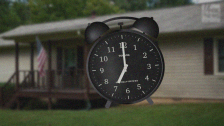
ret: 7:00
